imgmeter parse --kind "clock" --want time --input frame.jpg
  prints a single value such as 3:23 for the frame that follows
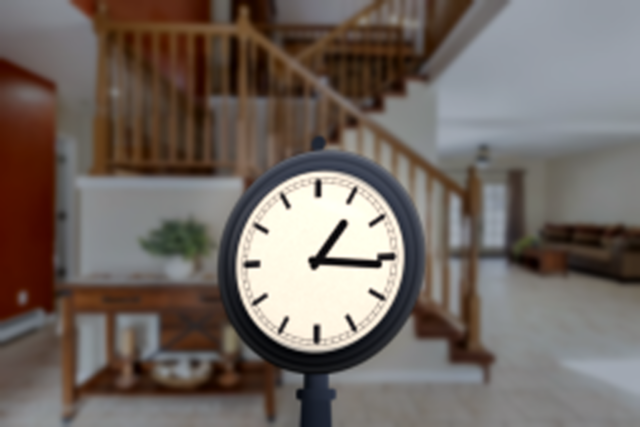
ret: 1:16
